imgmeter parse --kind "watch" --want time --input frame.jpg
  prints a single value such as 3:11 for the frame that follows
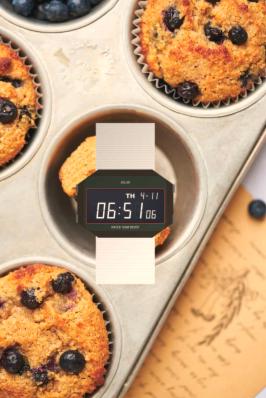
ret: 6:51
